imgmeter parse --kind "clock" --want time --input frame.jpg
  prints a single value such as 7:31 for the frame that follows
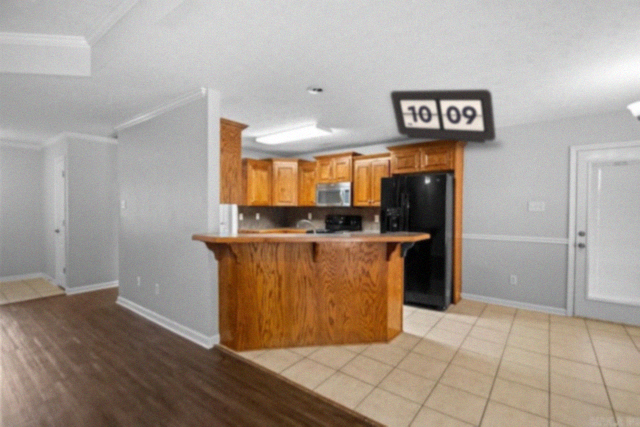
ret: 10:09
